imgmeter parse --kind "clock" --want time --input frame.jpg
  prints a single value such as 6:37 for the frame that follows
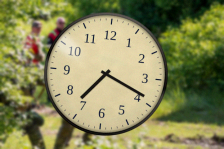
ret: 7:19
